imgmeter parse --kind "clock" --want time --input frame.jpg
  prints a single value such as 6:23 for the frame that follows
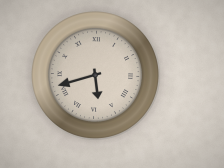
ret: 5:42
